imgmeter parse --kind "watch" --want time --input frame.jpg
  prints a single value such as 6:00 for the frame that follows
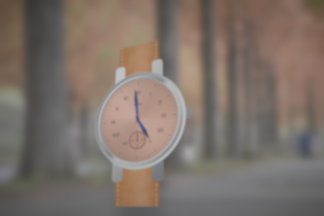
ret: 4:59
